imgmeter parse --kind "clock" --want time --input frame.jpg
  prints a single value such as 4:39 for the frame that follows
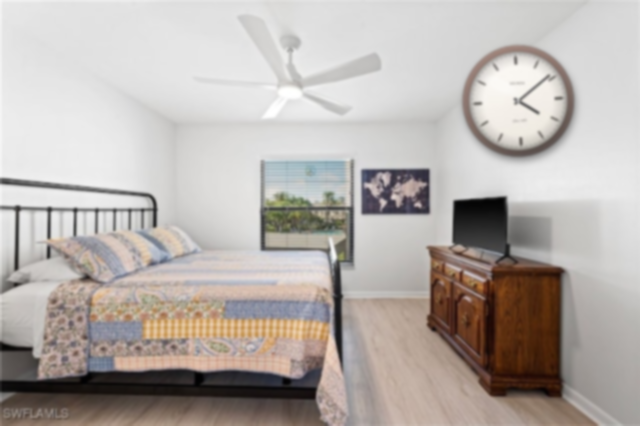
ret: 4:09
